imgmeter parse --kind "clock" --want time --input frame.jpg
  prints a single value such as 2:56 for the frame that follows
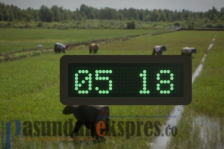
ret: 5:18
